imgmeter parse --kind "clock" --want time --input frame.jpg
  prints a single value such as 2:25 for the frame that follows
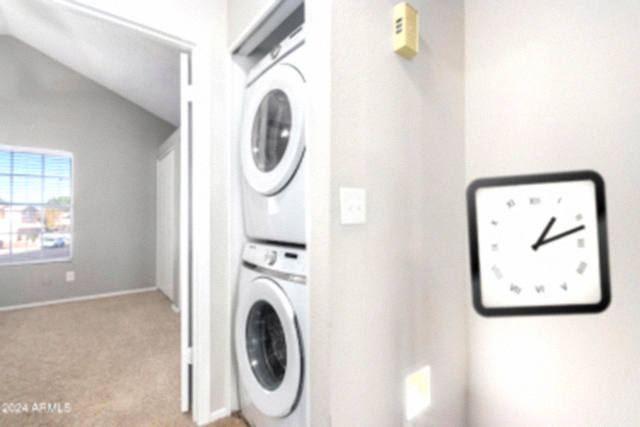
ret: 1:12
